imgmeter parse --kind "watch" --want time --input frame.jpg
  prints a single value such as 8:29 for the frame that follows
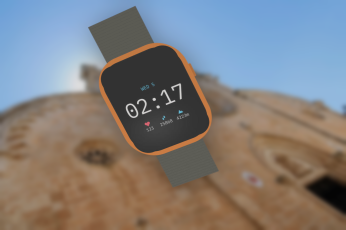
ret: 2:17
